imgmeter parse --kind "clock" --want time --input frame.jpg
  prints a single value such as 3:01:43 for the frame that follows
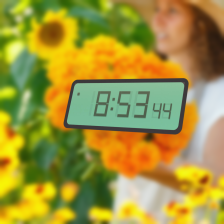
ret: 8:53:44
